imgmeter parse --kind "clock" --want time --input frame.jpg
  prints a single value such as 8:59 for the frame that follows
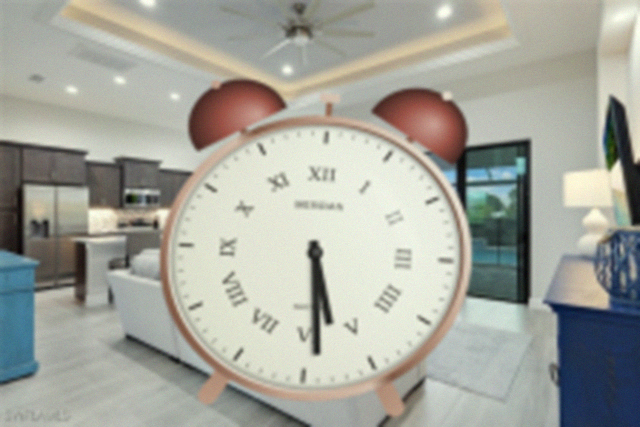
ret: 5:29
